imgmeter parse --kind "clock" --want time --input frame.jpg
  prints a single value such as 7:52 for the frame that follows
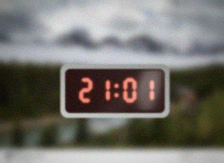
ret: 21:01
